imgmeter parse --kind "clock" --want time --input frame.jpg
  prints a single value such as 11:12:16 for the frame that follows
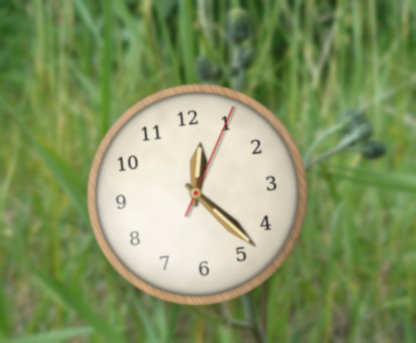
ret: 12:23:05
